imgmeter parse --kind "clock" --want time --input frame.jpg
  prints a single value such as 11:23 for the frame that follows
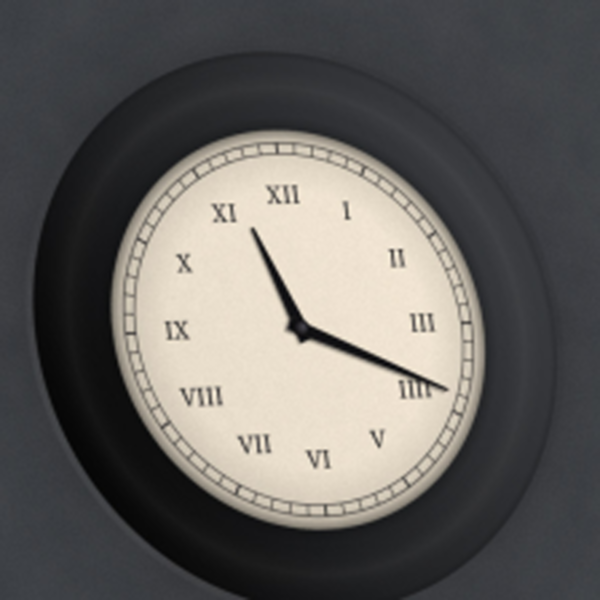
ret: 11:19
